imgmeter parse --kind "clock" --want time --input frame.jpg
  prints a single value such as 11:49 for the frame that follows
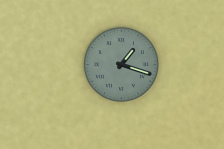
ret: 1:18
